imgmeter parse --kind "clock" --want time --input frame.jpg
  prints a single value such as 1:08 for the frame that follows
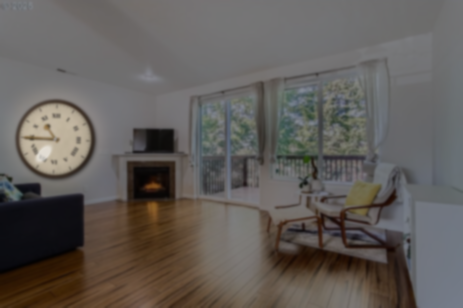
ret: 10:45
